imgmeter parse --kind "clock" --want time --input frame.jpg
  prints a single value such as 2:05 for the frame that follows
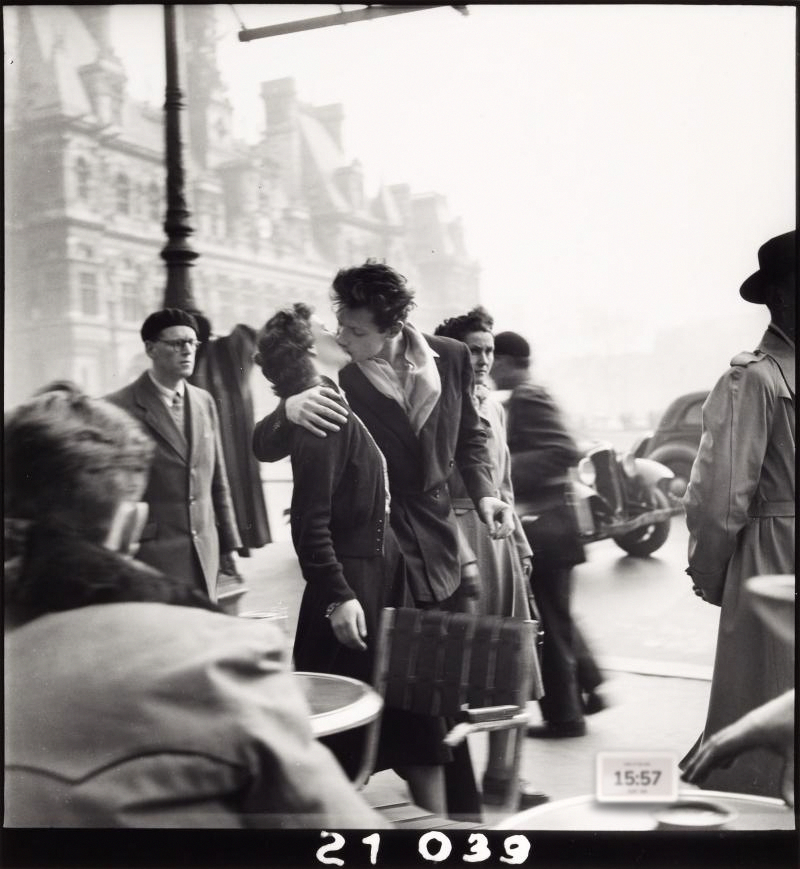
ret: 15:57
